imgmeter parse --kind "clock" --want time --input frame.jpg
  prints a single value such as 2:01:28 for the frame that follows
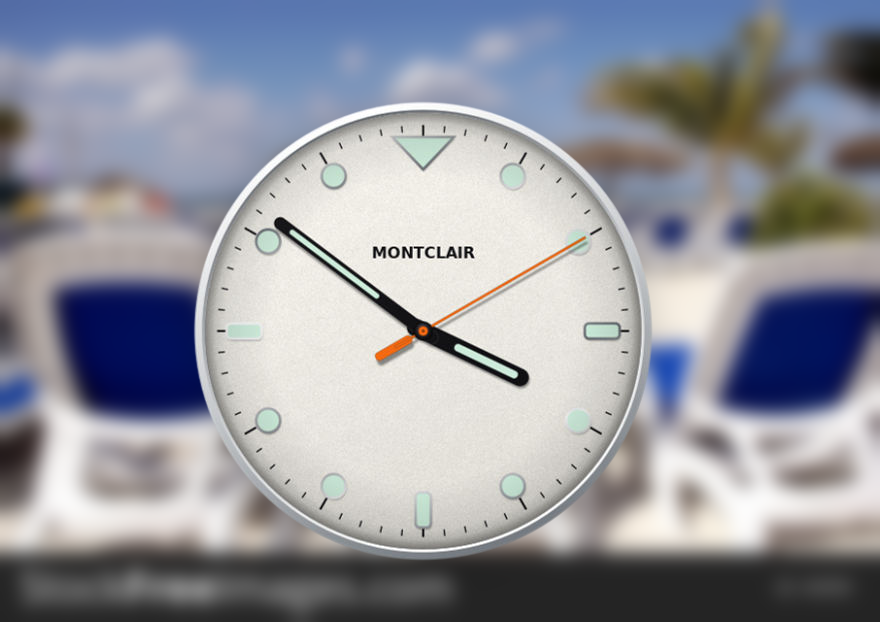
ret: 3:51:10
